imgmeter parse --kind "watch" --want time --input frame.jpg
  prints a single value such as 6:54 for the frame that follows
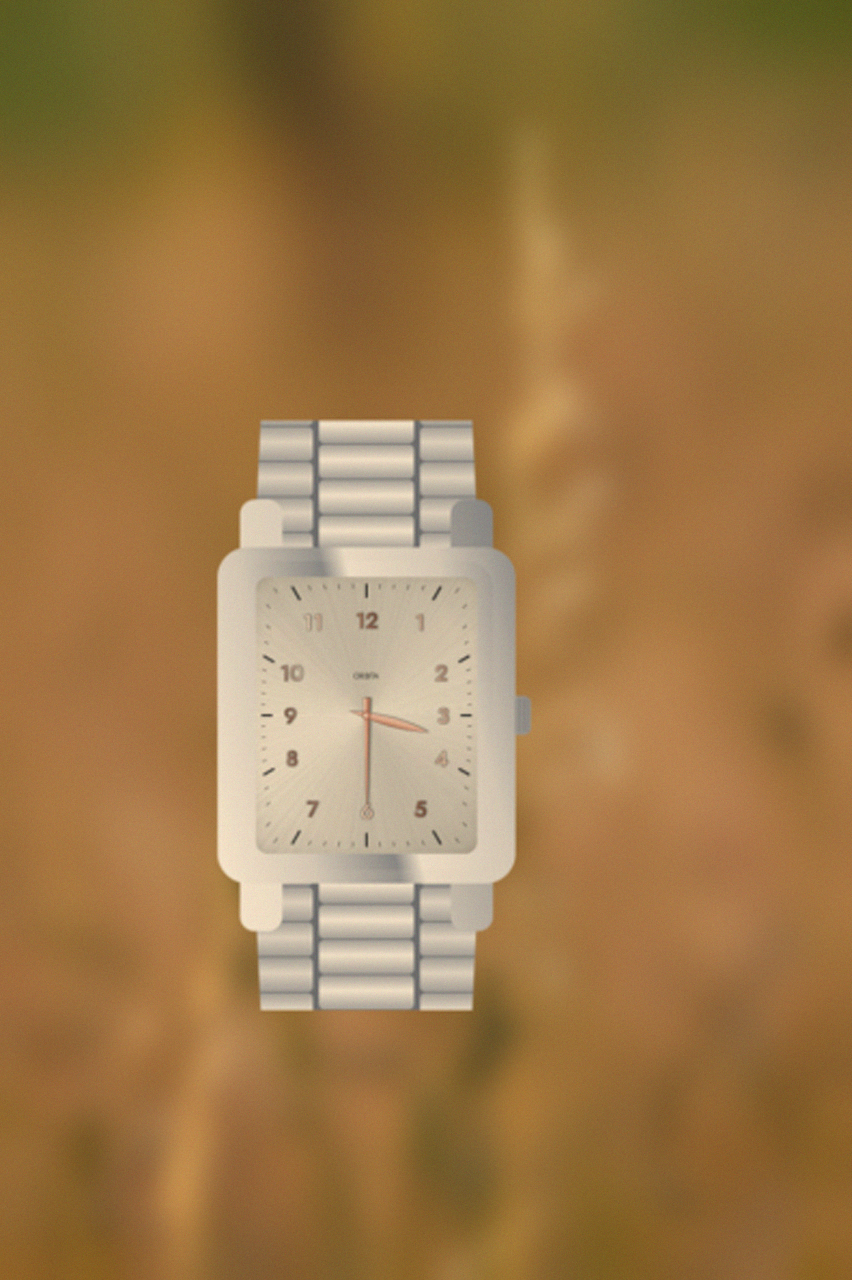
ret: 3:30
